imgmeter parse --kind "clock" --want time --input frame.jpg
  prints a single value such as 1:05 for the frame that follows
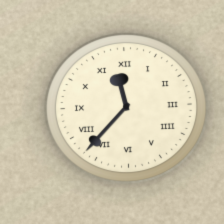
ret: 11:37
